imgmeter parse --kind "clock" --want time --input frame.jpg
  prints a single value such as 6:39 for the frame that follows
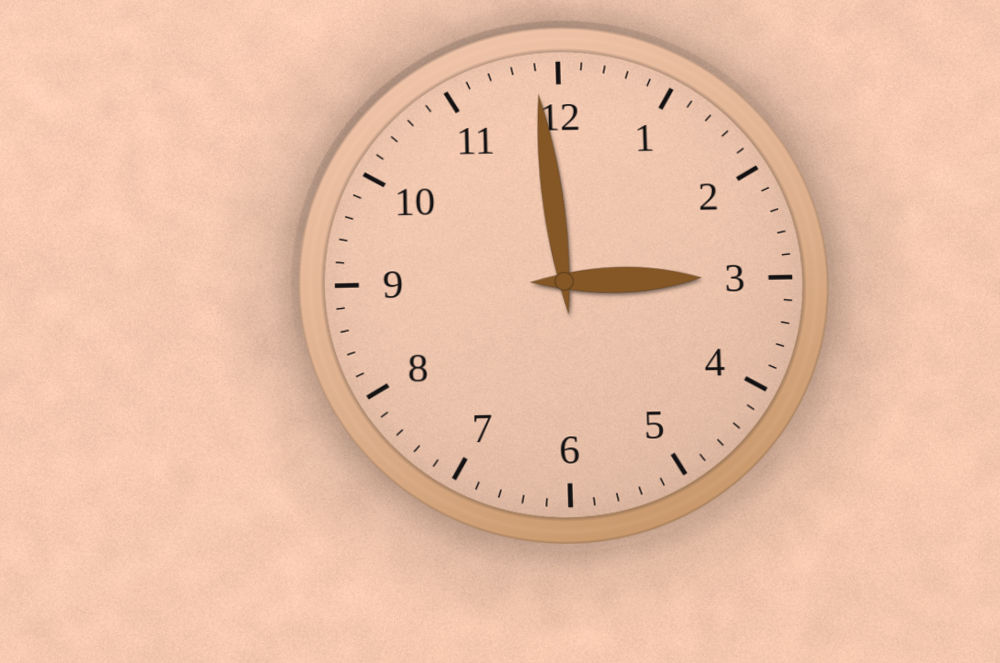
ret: 2:59
